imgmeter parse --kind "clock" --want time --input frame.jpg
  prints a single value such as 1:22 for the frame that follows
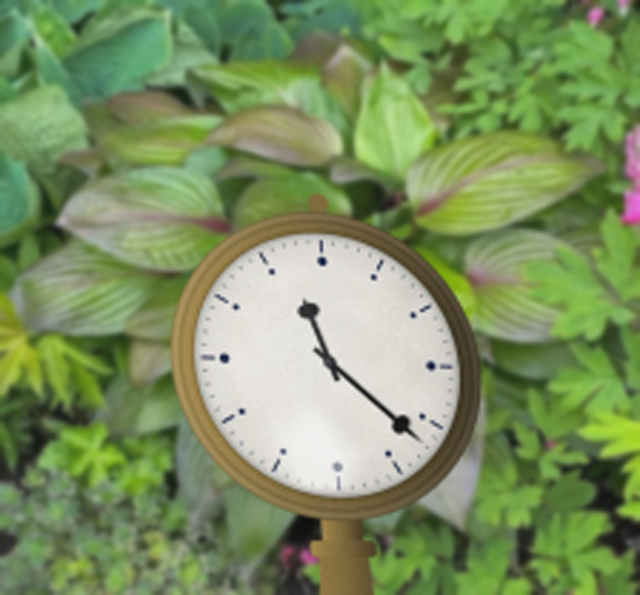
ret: 11:22
